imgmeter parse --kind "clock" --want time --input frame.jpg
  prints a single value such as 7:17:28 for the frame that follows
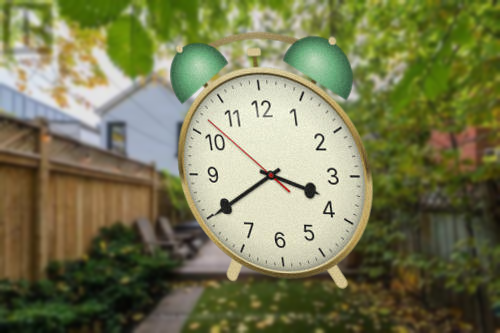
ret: 3:39:52
